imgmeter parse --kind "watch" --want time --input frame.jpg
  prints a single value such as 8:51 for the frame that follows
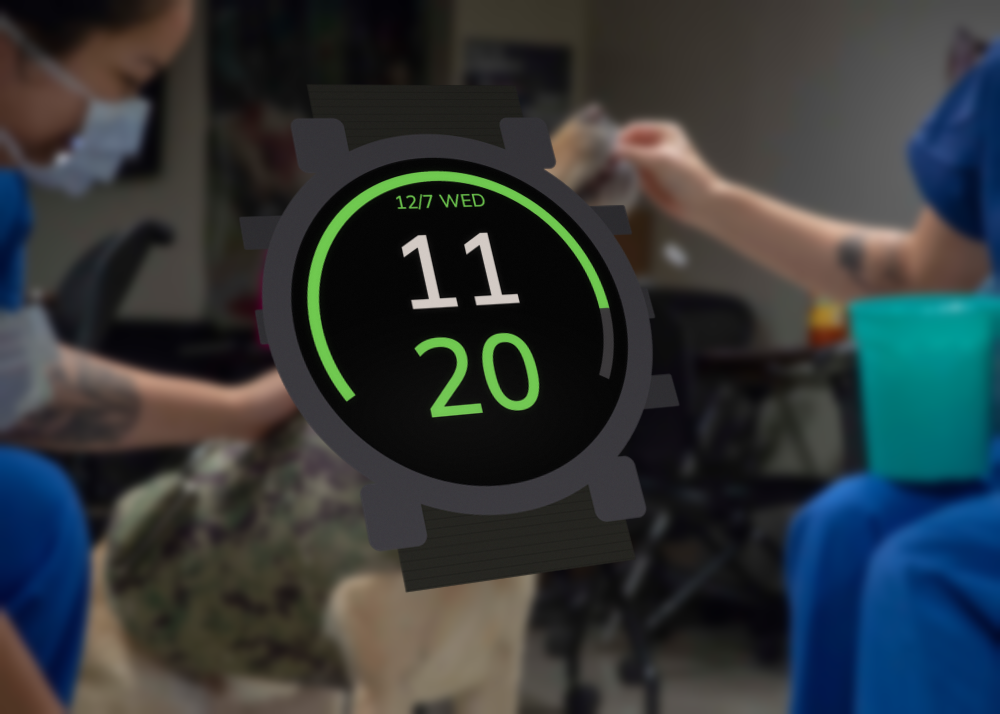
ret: 11:20
